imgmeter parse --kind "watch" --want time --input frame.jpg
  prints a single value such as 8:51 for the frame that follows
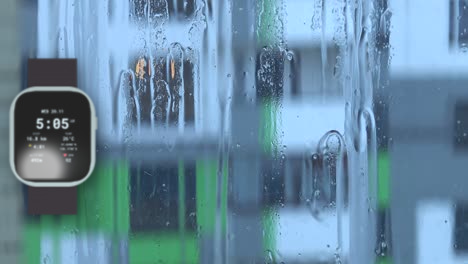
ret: 5:05
